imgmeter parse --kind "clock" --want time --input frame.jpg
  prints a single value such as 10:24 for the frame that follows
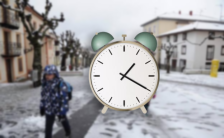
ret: 1:20
